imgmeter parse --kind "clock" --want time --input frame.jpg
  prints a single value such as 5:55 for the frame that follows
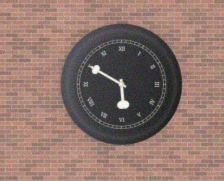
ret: 5:50
